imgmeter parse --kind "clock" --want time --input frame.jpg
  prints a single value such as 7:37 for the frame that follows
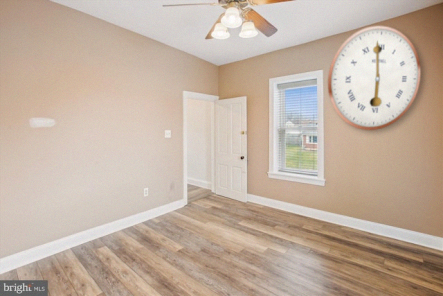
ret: 5:59
